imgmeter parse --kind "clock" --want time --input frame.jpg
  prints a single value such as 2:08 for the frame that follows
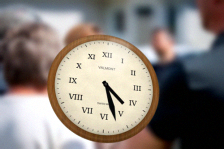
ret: 4:27
